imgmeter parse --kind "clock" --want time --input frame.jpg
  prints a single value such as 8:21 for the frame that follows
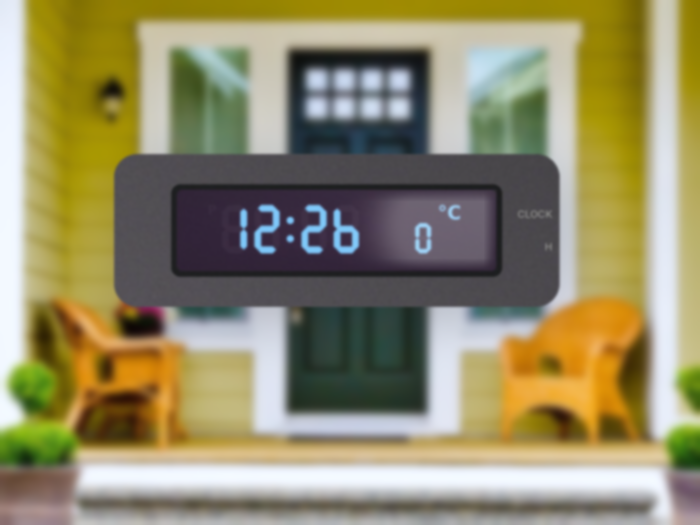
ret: 12:26
